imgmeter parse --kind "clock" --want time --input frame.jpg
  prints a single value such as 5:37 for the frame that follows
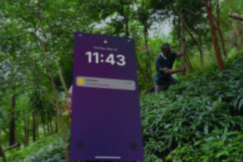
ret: 11:43
